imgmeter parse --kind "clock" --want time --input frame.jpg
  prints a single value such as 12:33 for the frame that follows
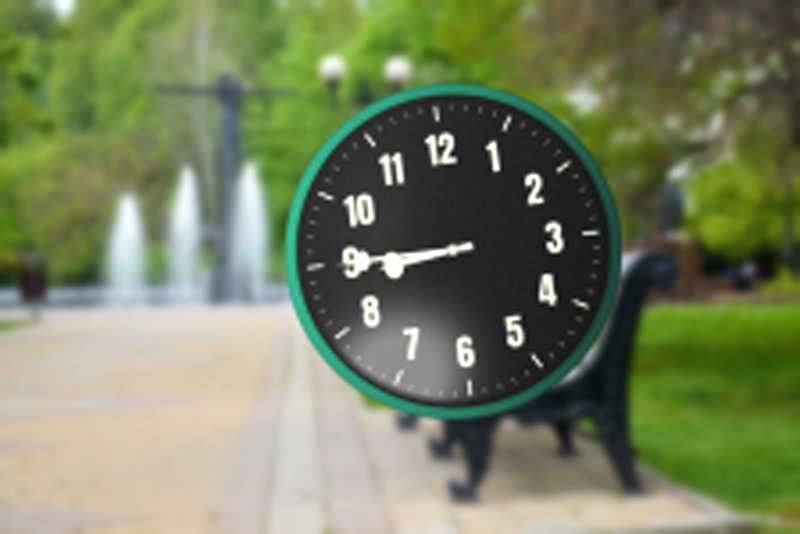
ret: 8:45
